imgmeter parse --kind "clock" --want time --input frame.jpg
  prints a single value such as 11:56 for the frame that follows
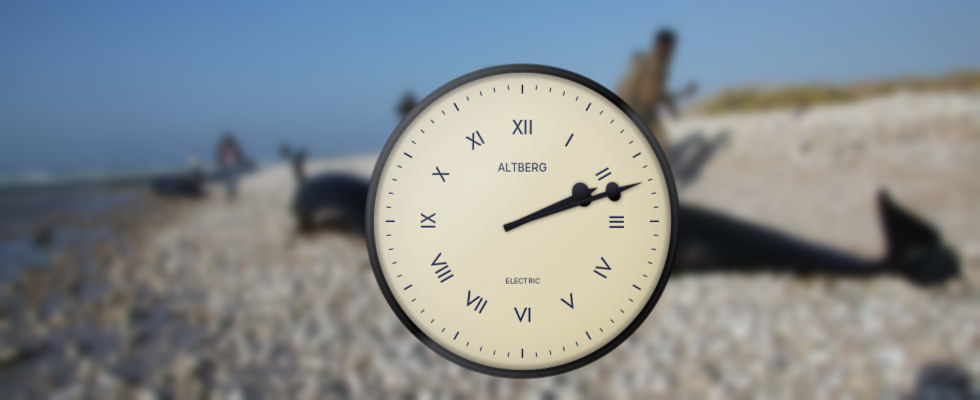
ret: 2:12
